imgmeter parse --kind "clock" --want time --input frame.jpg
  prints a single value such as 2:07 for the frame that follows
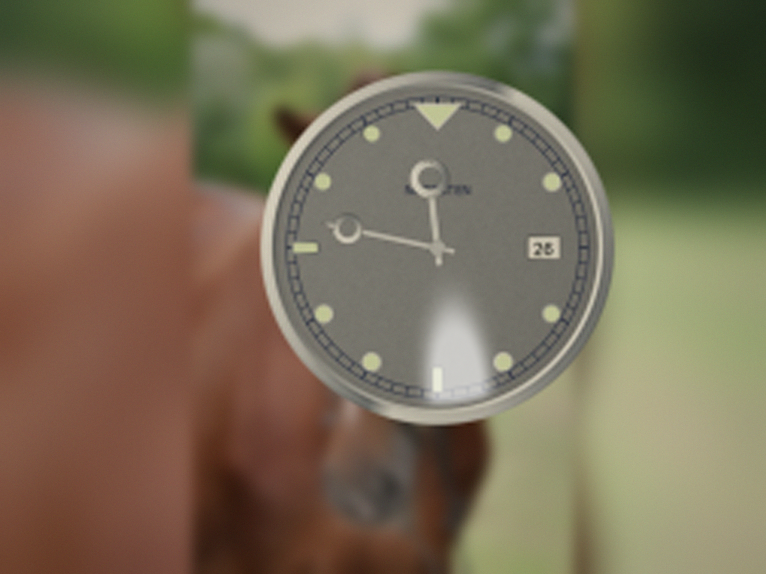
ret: 11:47
